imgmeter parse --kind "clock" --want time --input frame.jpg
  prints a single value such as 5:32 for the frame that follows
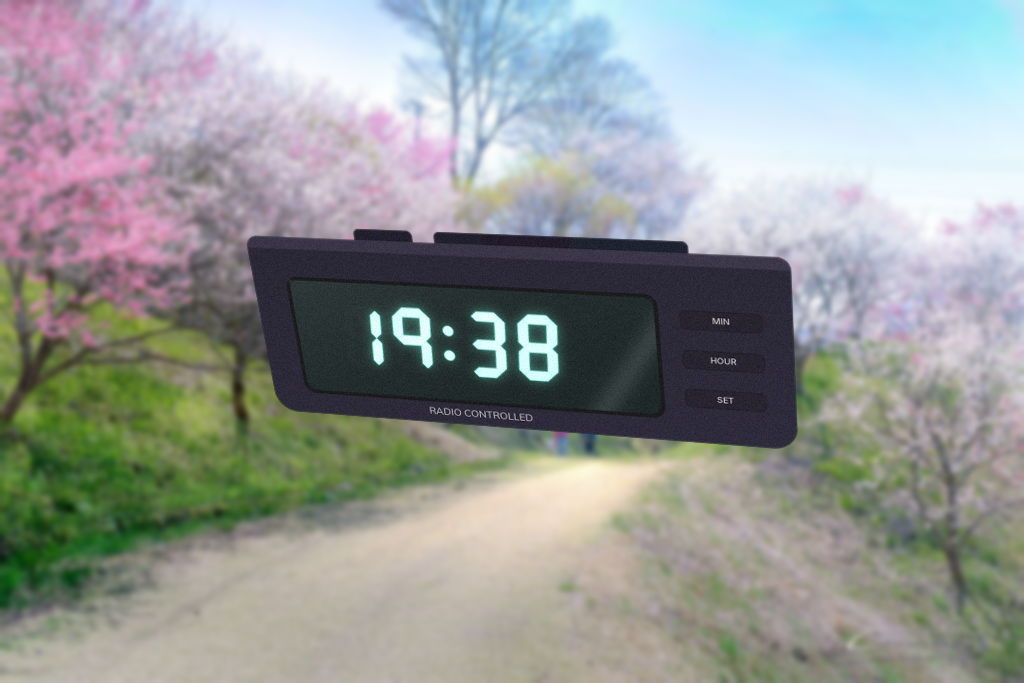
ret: 19:38
